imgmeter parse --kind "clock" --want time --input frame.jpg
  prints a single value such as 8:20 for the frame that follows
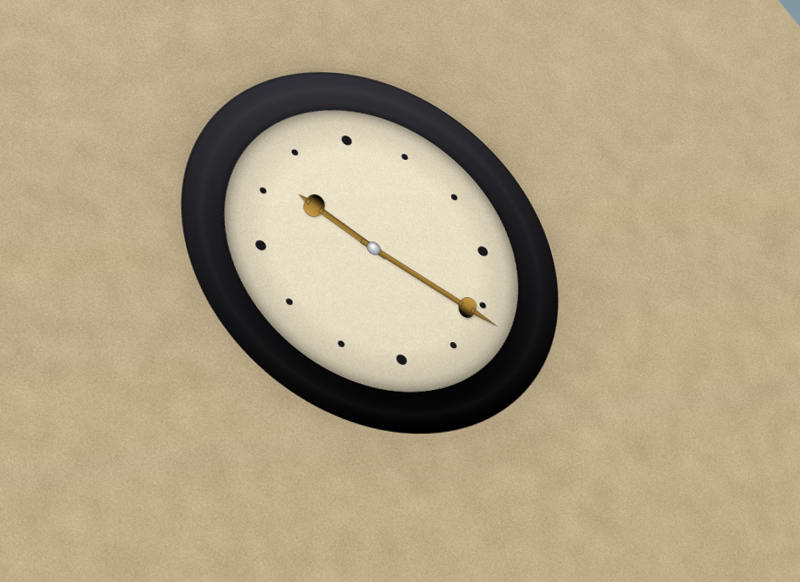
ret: 10:21
